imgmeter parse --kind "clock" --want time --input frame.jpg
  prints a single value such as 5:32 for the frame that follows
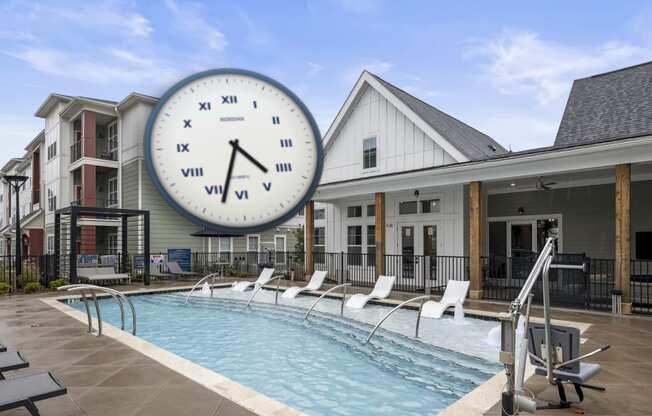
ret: 4:33
